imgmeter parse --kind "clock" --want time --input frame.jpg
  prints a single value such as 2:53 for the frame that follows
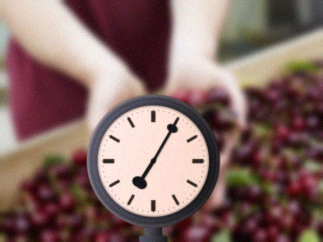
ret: 7:05
